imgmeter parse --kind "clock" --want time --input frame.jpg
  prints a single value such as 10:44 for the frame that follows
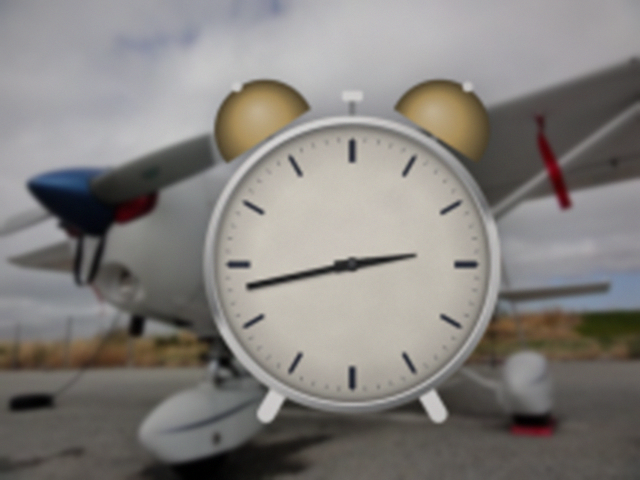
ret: 2:43
